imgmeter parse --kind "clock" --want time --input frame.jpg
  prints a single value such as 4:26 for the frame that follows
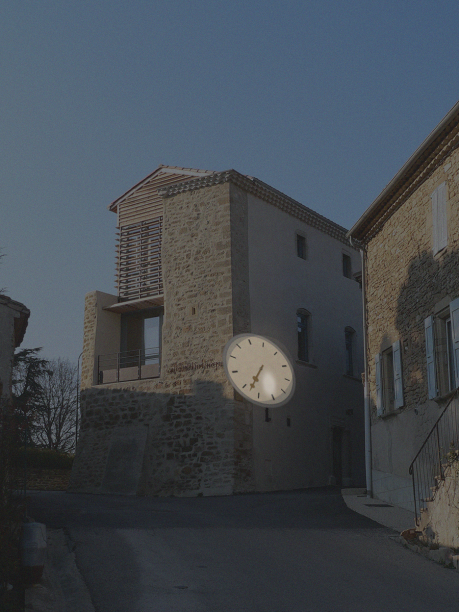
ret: 7:38
